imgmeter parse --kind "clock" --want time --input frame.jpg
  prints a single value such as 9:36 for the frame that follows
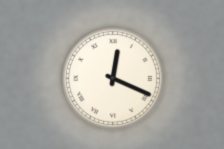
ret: 12:19
